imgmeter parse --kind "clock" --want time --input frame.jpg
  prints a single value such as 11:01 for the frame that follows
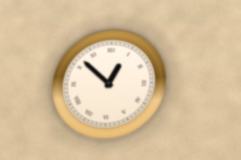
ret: 12:52
